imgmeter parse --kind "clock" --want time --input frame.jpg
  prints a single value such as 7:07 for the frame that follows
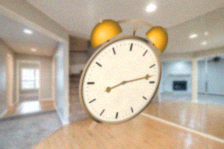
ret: 8:13
